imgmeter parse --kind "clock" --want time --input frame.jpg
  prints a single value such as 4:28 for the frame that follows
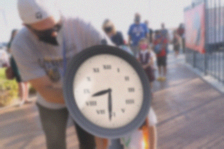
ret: 8:31
